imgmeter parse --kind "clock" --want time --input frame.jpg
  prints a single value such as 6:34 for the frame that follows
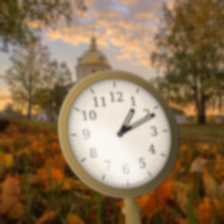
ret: 1:11
